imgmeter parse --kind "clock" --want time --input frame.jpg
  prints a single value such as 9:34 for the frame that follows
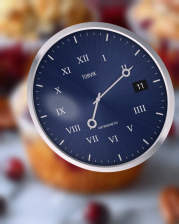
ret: 7:11
